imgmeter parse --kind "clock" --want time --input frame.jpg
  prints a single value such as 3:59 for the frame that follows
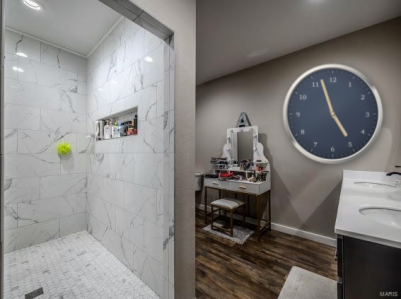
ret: 4:57
